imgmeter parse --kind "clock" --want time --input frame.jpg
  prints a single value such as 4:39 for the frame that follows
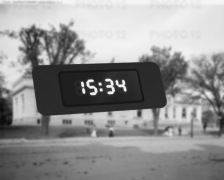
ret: 15:34
